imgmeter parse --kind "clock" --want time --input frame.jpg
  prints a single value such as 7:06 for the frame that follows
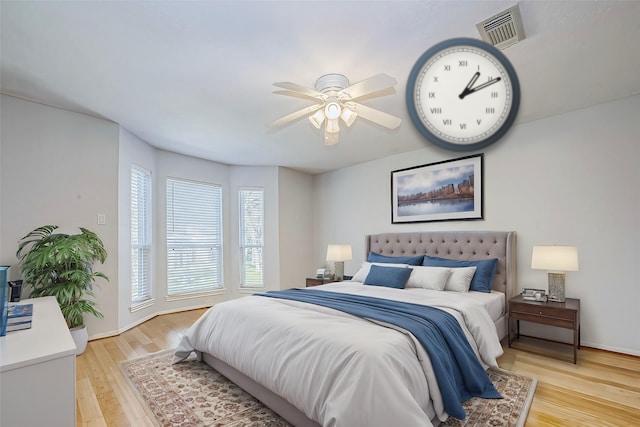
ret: 1:11
